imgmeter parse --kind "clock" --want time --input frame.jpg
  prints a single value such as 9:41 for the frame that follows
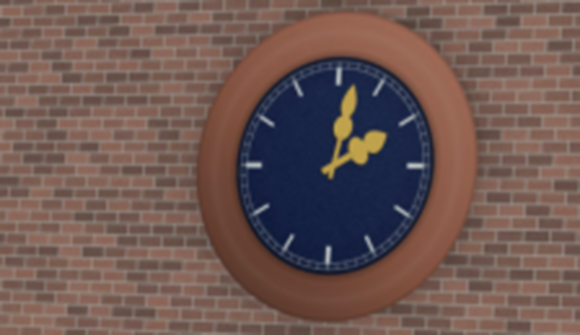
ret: 2:02
